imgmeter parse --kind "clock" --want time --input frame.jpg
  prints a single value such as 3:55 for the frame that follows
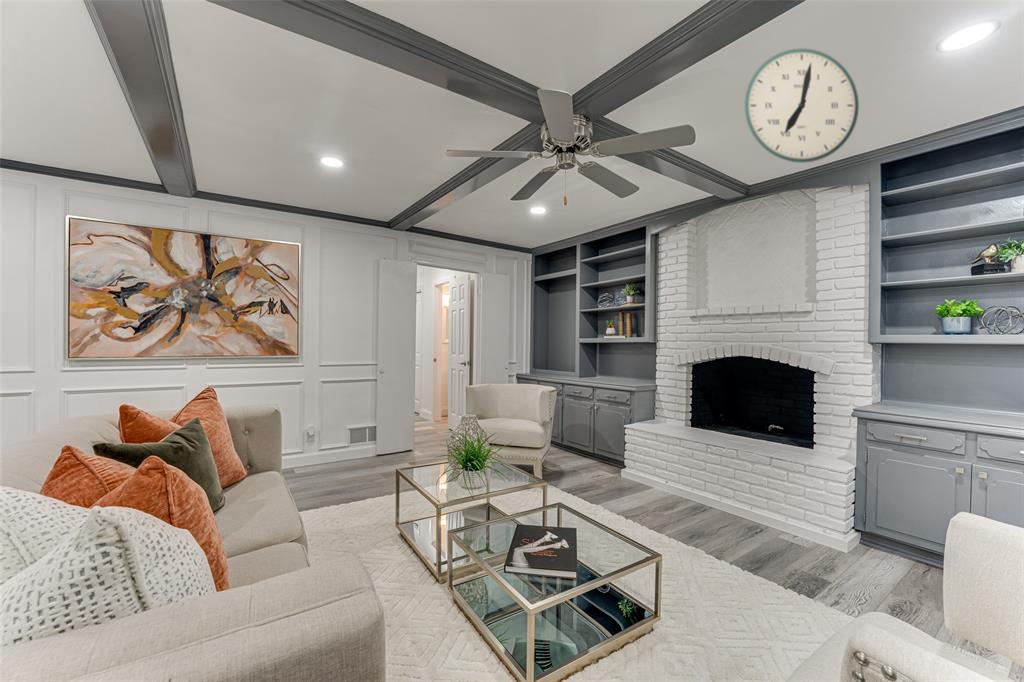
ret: 7:02
